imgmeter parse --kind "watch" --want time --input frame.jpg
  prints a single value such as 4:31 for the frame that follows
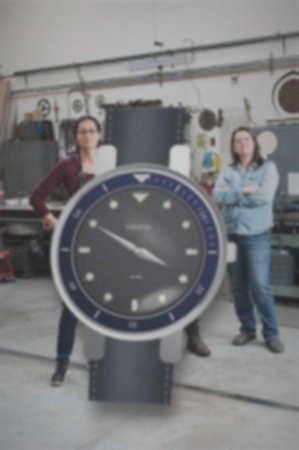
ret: 3:50
